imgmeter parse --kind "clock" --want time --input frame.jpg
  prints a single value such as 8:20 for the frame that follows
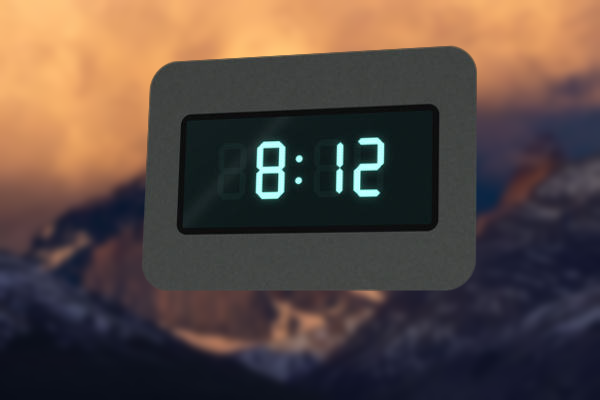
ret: 8:12
